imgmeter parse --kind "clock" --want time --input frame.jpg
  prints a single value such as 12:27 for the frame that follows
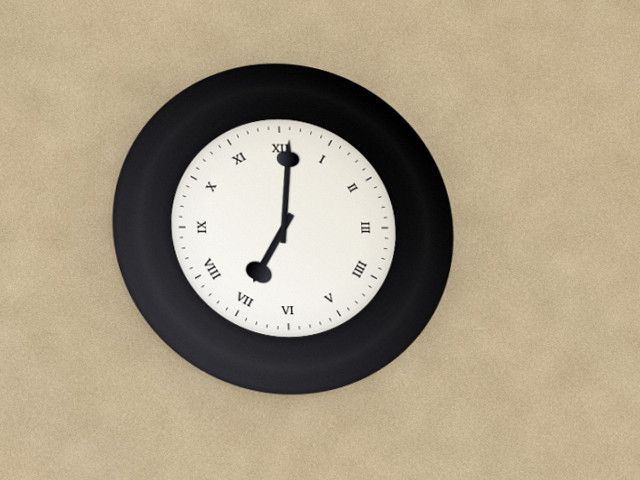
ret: 7:01
